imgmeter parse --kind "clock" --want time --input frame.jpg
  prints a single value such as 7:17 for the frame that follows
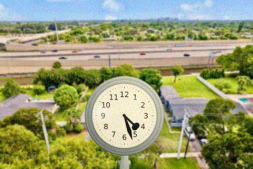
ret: 4:27
